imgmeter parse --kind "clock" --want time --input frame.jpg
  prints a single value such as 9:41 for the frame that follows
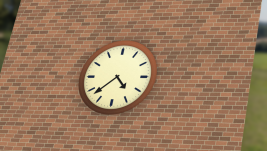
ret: 4:38
